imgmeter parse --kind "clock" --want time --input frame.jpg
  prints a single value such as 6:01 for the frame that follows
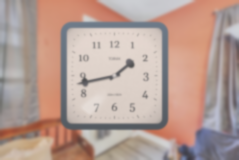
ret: 1:43
